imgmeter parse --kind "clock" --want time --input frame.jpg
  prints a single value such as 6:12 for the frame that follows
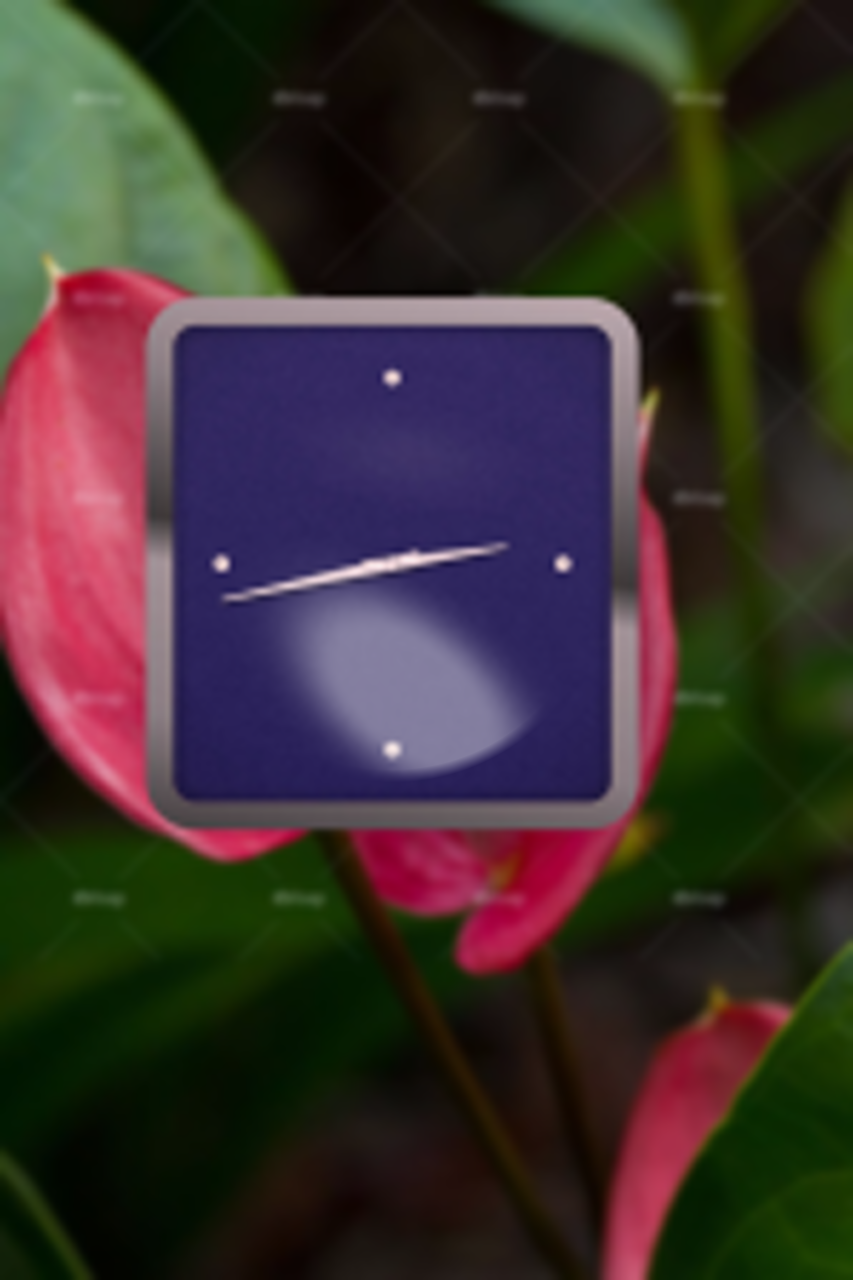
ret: 2:43
